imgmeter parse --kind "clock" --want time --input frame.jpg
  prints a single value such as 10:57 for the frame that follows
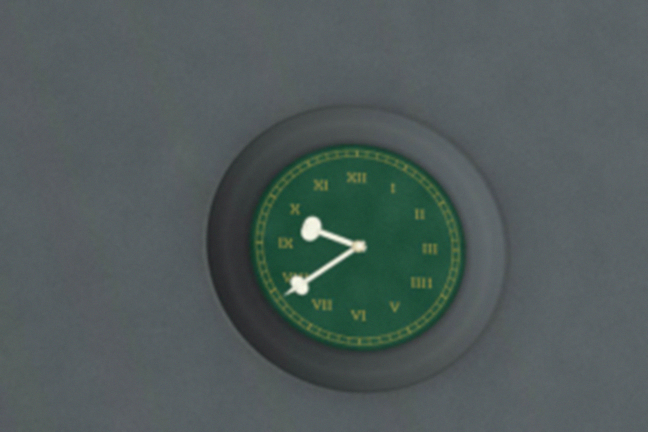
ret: 9:39
